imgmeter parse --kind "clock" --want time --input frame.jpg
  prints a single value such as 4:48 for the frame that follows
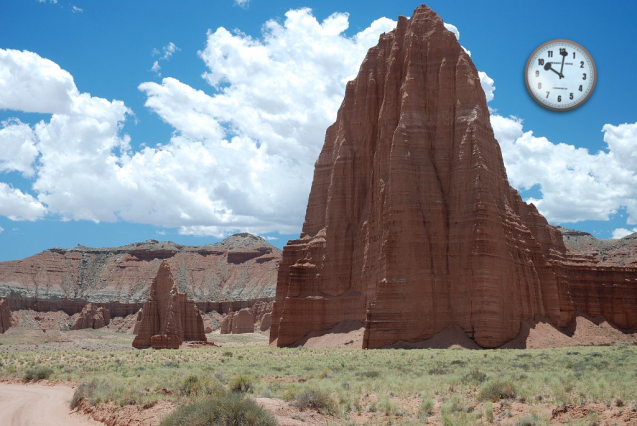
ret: 10:01
